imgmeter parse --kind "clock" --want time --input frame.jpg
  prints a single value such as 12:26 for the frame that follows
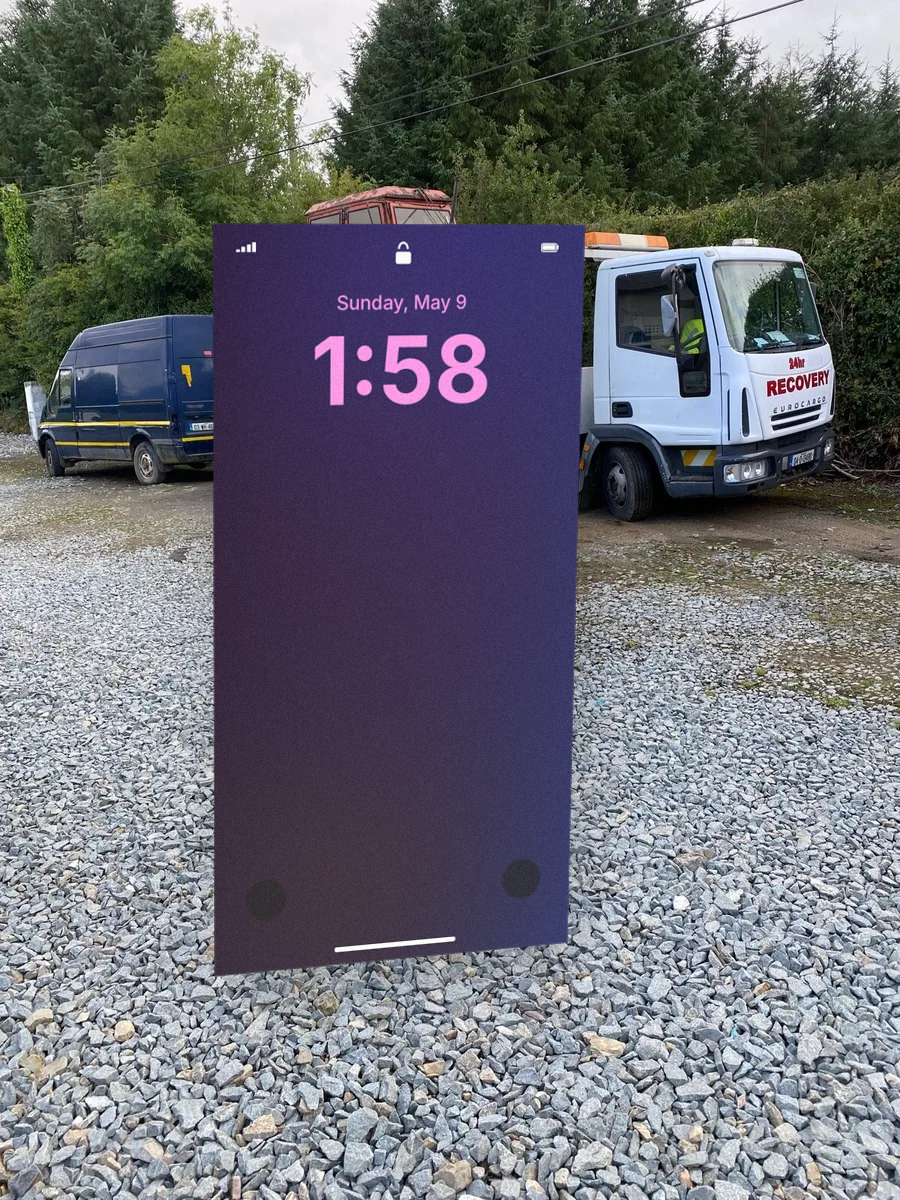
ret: 1:58
